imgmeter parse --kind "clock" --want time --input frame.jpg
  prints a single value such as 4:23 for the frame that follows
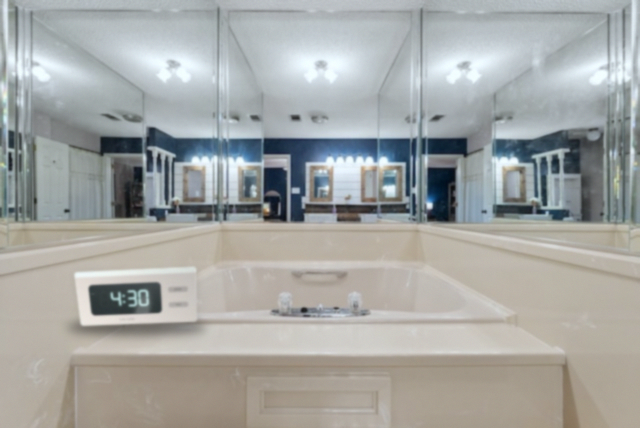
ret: 4:30
